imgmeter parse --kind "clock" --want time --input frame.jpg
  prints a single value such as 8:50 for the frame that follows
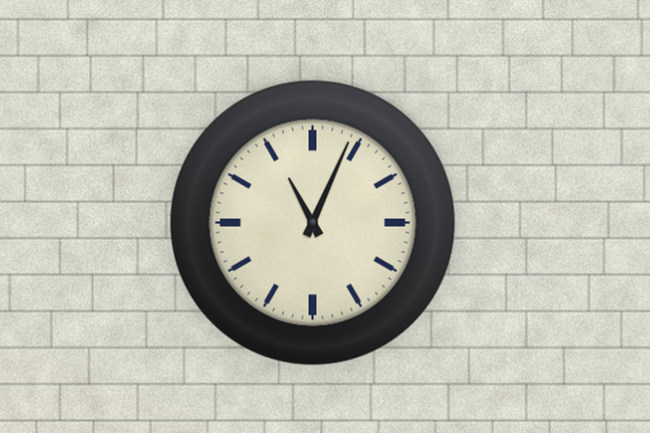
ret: 11:04
